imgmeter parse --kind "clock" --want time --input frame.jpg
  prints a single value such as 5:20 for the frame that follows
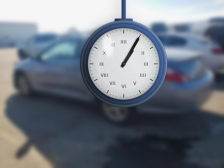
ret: 1:05
